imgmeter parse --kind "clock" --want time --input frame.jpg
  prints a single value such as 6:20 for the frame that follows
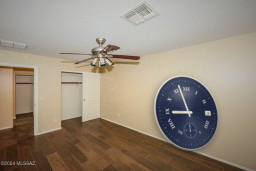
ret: 8:57
